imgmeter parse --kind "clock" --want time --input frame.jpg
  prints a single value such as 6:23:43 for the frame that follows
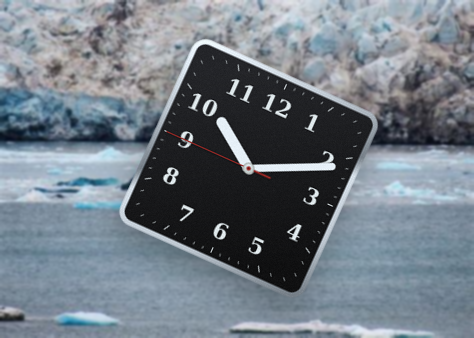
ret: 10:10:45
